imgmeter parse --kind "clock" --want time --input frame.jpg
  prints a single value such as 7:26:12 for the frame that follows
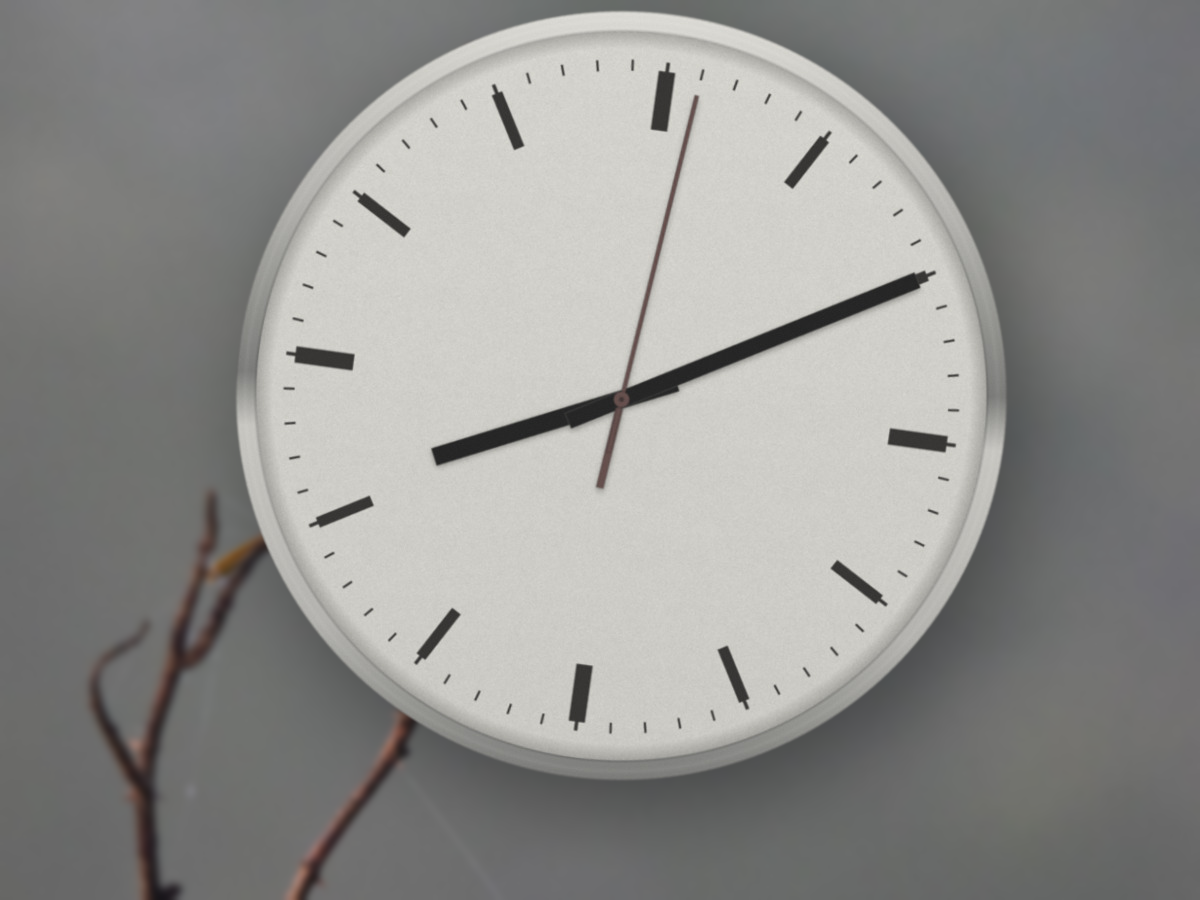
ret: 8:10:01
